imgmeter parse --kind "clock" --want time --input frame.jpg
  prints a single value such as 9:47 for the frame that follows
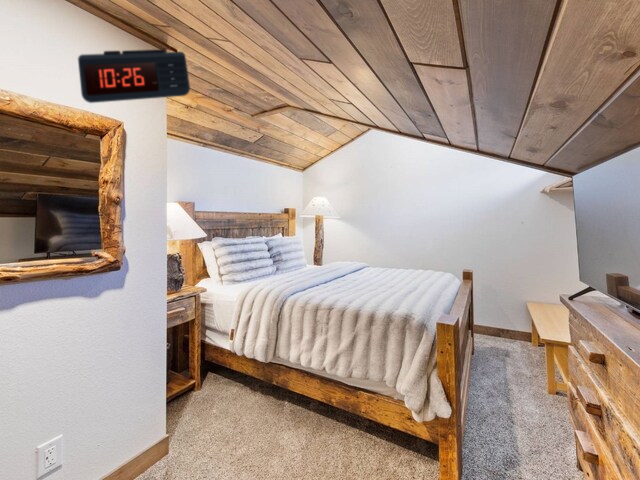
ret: 10:26
